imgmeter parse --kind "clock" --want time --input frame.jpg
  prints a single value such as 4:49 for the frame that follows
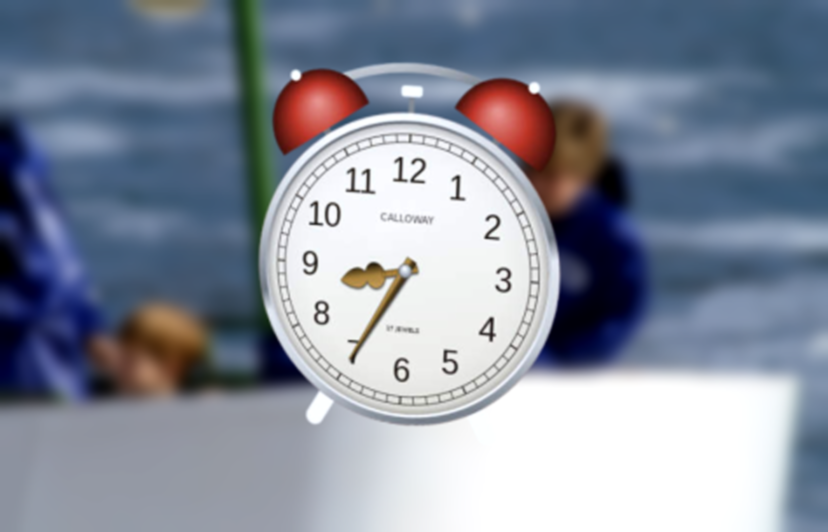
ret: 8:35
